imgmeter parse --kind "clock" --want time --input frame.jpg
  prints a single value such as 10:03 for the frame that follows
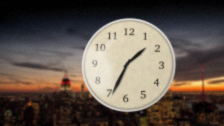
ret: 1:34
